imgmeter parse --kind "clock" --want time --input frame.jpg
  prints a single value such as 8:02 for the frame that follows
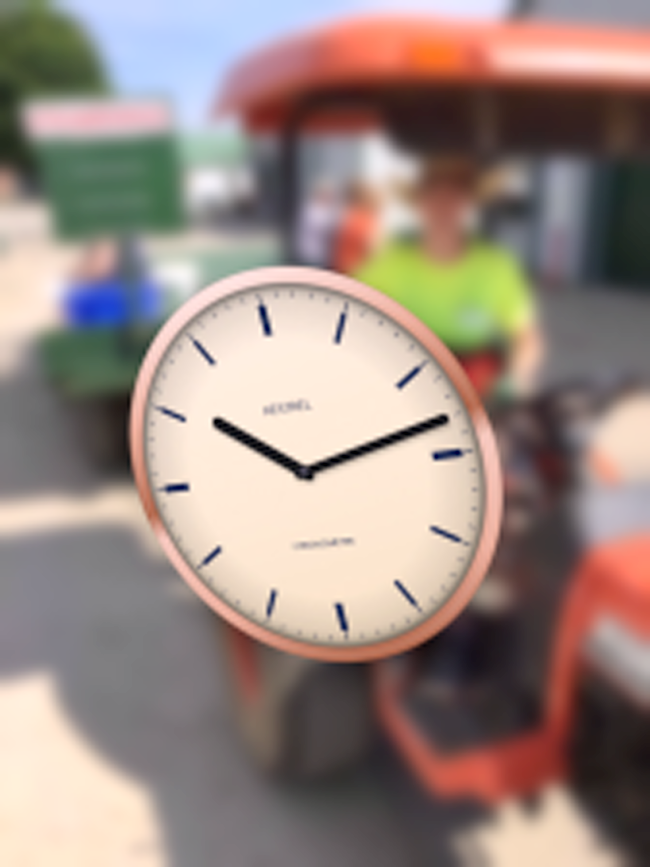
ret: 10:13
